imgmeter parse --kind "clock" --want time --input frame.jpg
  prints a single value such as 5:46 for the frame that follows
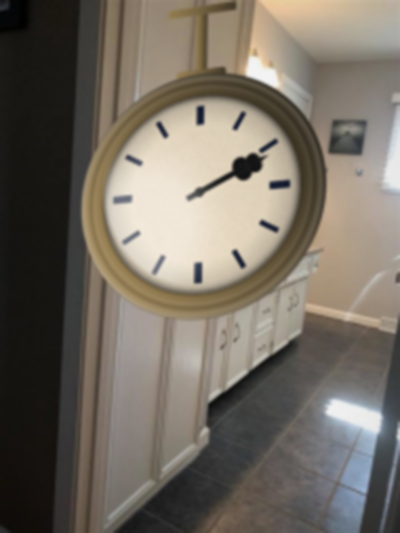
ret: 2:11
